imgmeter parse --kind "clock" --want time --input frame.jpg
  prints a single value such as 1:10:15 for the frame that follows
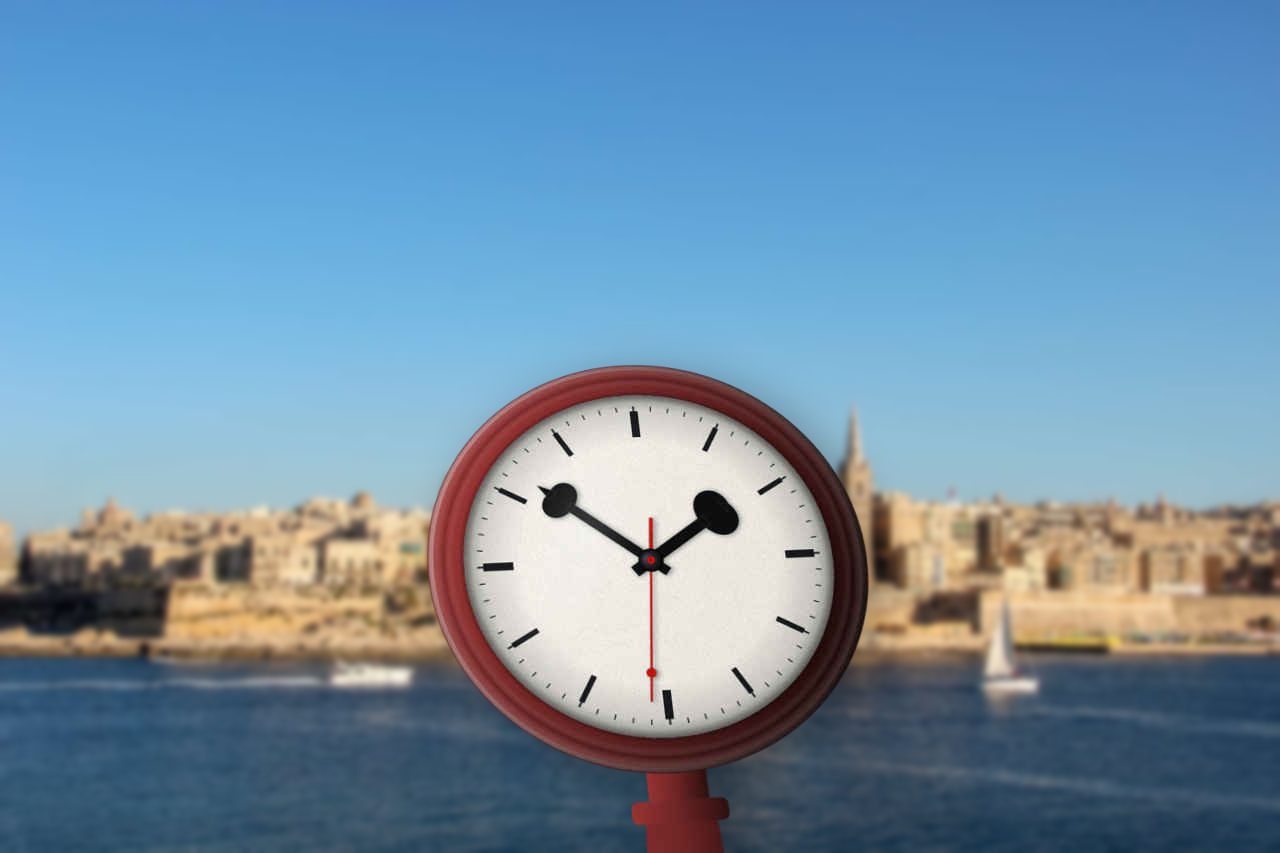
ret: 1:51:31
